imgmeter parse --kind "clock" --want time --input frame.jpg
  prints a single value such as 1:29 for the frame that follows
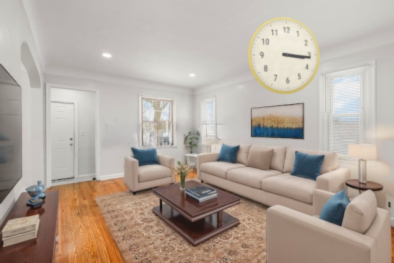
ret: 3:16
